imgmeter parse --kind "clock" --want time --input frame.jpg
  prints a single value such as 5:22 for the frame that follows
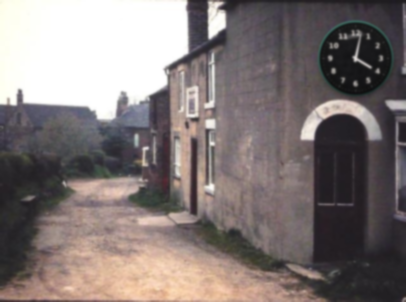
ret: 4:02
